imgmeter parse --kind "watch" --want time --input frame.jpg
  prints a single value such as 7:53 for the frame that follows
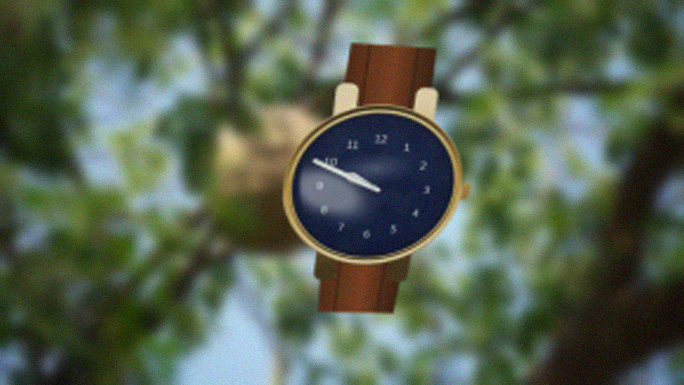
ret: 9:49
